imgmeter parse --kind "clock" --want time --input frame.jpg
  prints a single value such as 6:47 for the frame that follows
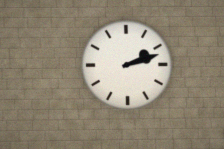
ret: 2:12
